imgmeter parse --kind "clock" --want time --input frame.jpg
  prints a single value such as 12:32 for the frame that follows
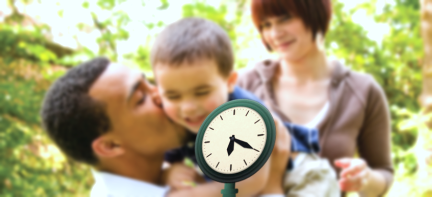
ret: 6:20
